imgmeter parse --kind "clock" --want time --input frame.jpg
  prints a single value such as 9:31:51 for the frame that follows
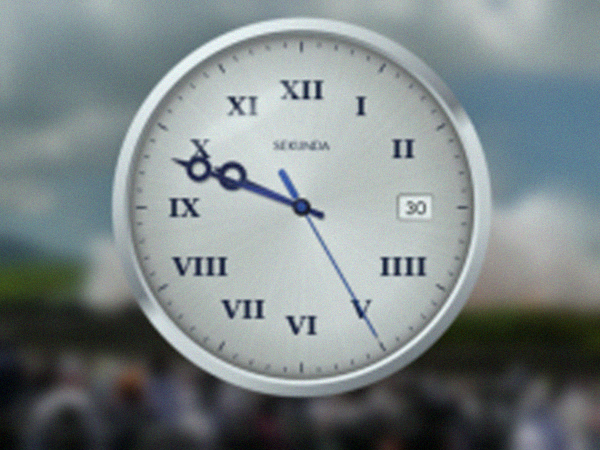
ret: 9:48:25
